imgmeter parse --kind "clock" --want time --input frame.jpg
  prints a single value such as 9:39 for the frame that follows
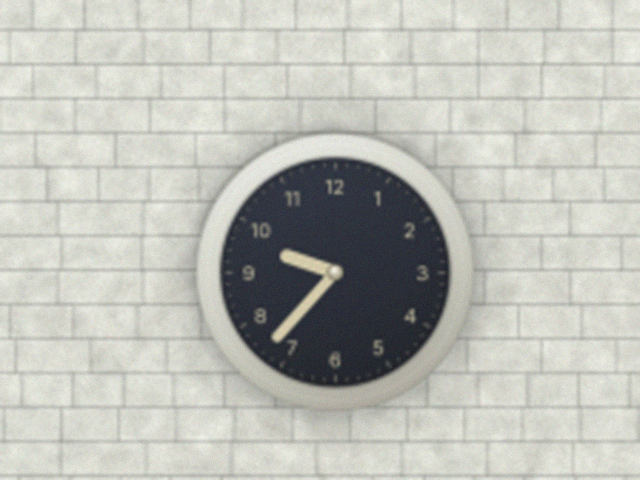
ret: 9:37
